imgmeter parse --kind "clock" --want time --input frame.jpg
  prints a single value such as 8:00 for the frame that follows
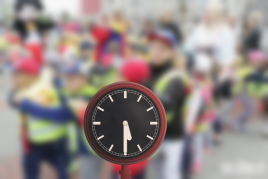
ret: 5:30
